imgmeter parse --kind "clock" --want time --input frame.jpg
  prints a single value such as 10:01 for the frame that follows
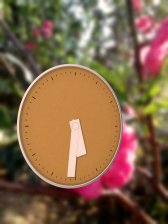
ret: 5:31
